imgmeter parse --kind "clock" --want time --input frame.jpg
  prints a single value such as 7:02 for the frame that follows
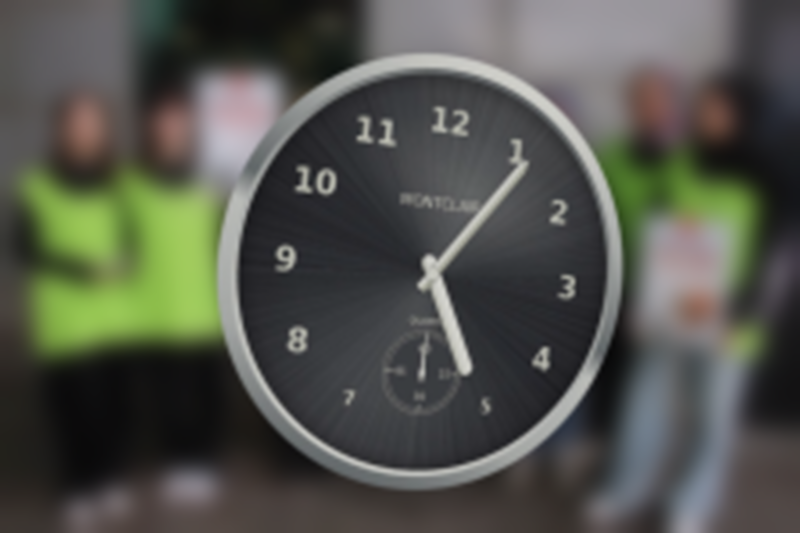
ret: 5:06
